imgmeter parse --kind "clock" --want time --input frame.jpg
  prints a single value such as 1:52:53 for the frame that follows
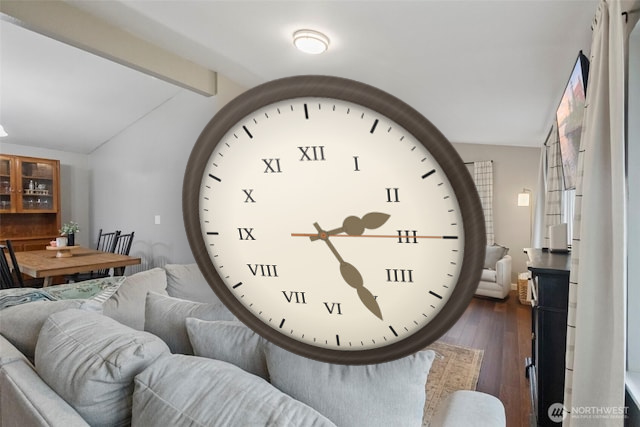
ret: 2:25:15
